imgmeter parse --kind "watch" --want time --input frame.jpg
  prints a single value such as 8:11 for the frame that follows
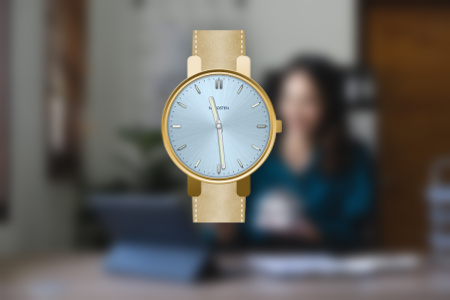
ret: 11:29
